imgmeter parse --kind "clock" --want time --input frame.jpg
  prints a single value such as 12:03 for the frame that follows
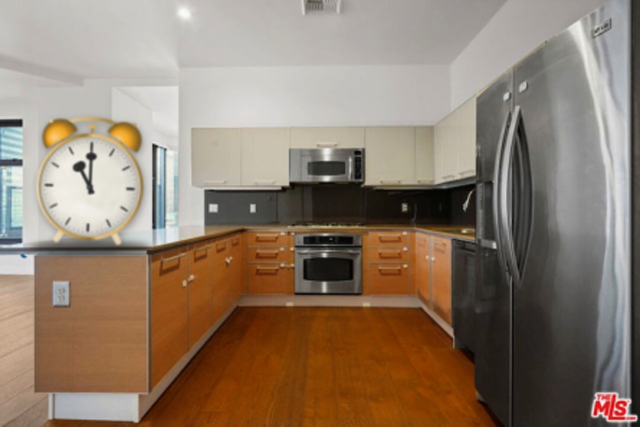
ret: 11:00
